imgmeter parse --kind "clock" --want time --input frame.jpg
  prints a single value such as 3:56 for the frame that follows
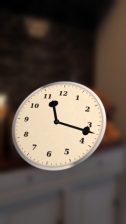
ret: 11:17
